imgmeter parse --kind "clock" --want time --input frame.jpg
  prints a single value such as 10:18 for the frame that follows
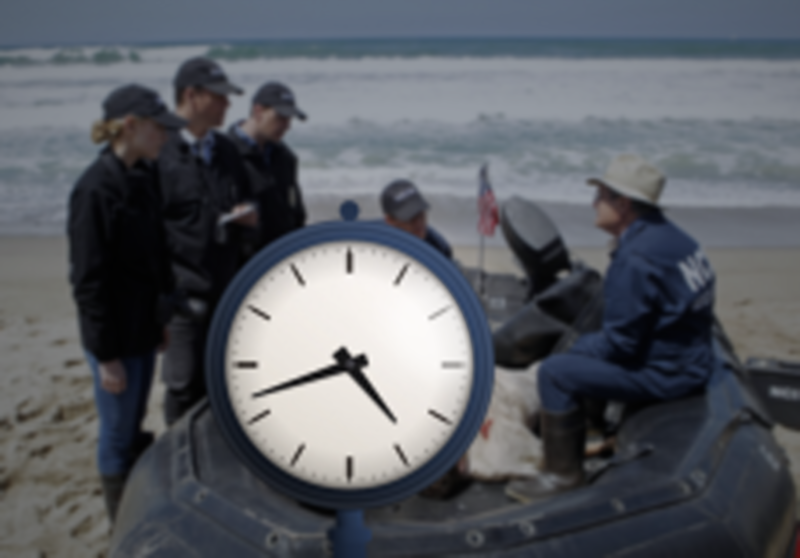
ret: 4:42
